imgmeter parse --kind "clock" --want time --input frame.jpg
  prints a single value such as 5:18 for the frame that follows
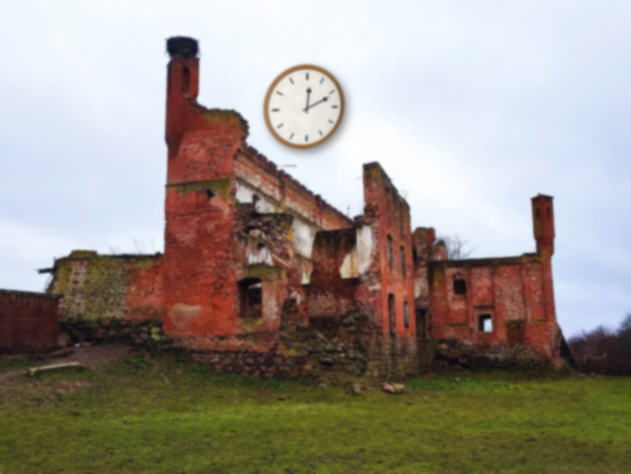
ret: 12:11
